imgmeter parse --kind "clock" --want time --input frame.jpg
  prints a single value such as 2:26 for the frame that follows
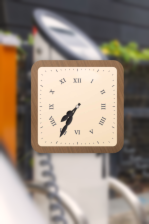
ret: 7:35
